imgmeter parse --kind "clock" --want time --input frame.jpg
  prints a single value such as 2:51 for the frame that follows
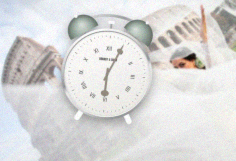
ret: 6:04
